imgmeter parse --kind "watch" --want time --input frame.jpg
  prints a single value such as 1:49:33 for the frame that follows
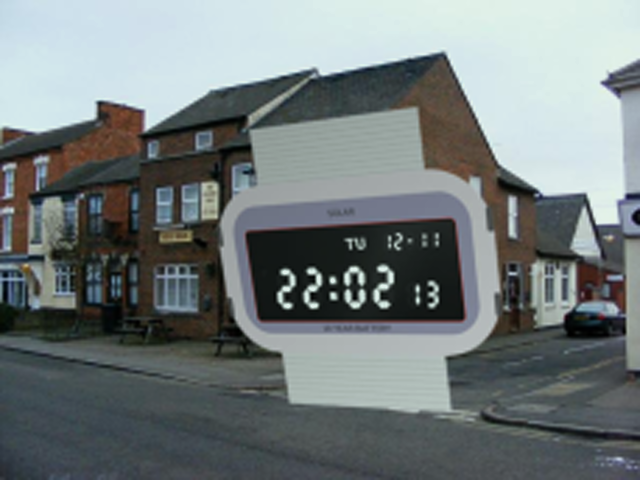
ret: 22:02:13
